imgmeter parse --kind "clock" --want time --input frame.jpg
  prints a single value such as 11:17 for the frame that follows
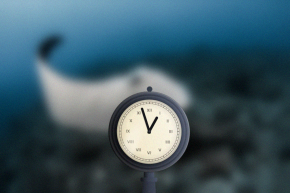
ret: 12:57
